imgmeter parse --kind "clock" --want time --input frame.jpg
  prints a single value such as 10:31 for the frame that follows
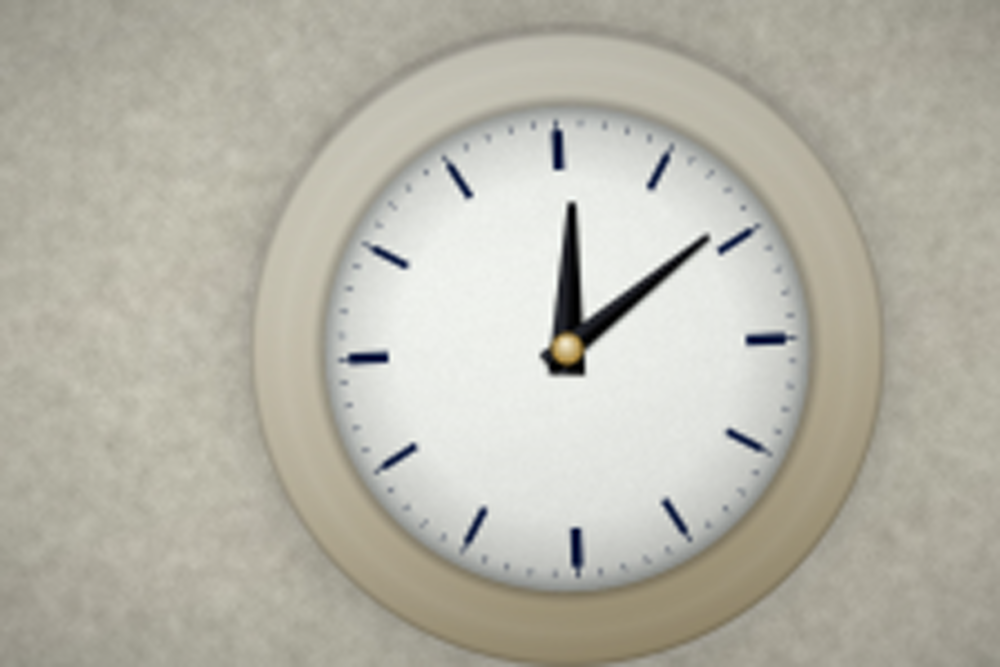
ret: 12:09
